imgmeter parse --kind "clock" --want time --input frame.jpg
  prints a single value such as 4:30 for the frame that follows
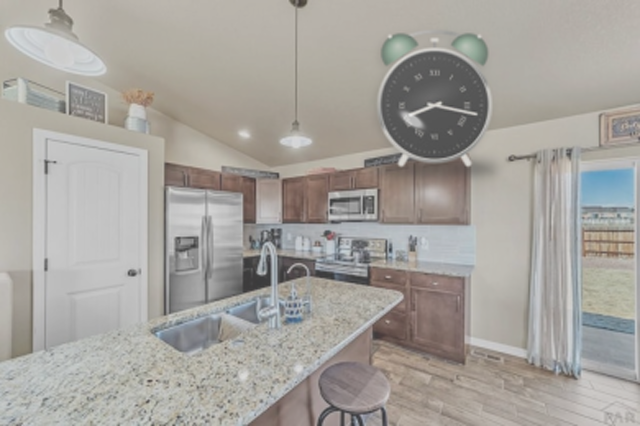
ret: 8:17
